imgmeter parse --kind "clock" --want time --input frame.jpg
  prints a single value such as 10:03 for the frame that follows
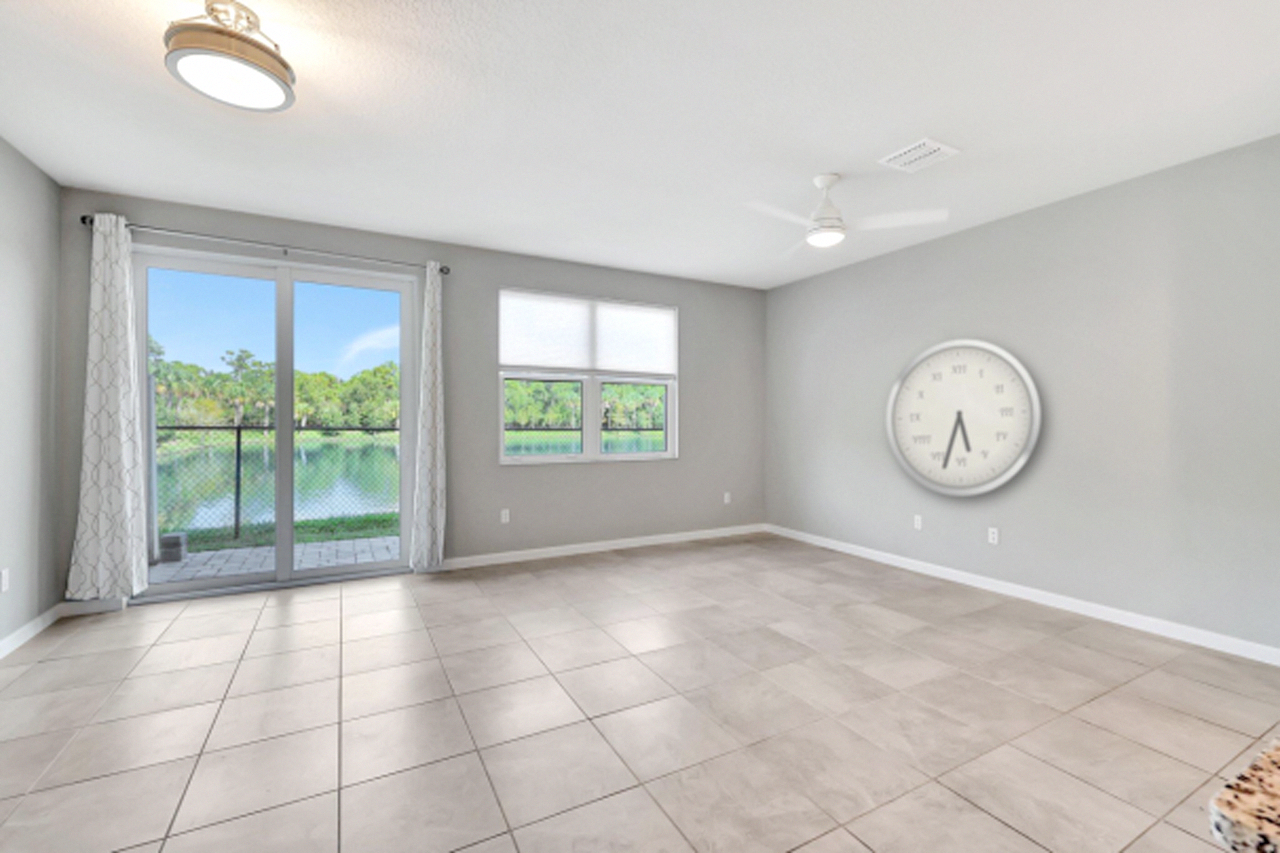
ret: 5:33
